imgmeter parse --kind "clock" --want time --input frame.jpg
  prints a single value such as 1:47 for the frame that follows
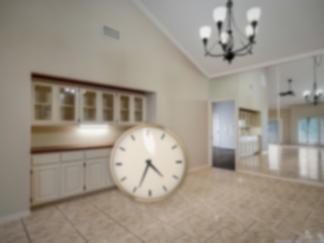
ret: 4:34
